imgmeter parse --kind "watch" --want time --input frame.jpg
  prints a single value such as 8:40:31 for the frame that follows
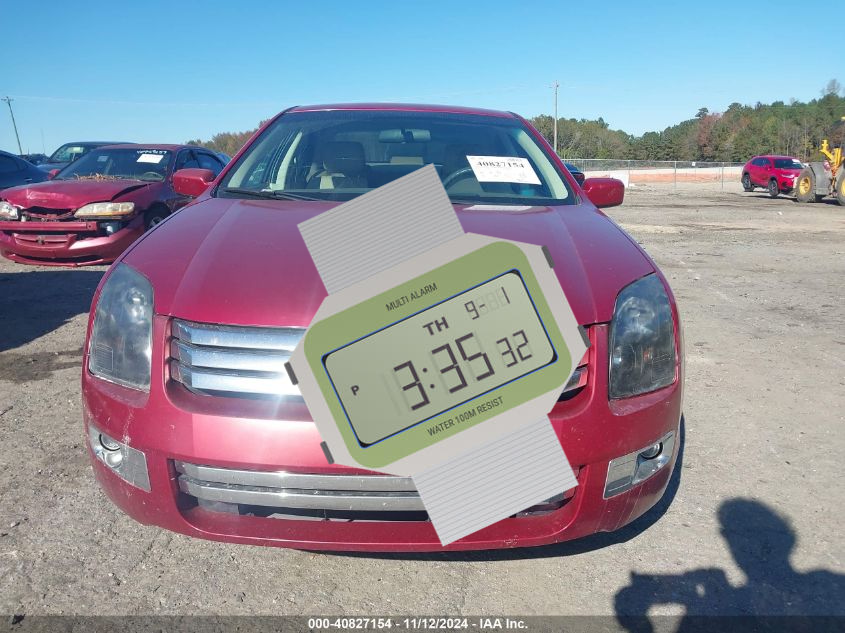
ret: 3:35:32
